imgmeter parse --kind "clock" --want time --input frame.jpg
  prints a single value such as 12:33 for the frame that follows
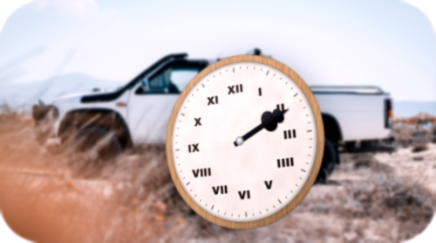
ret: 2:11
